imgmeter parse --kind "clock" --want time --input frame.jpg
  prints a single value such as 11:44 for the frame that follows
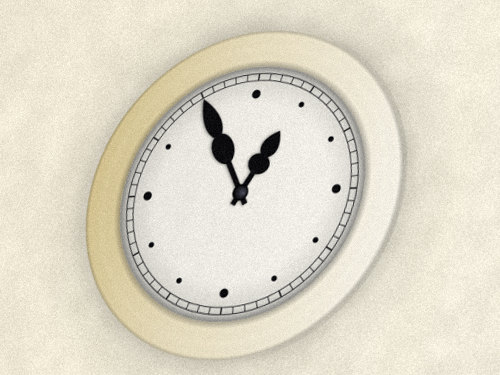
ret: 12:55
